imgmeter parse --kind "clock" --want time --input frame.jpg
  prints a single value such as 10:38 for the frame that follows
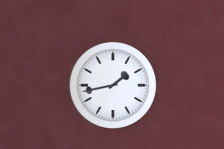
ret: 1:43
